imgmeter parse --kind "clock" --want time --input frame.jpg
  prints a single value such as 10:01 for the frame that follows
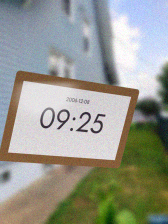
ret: 9:25
